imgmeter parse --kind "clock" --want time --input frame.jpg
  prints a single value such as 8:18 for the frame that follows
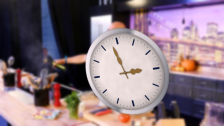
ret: 2:58
